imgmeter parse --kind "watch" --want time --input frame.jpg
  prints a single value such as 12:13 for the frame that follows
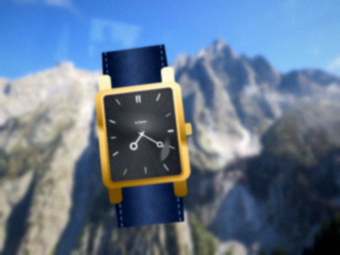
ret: 7:21
